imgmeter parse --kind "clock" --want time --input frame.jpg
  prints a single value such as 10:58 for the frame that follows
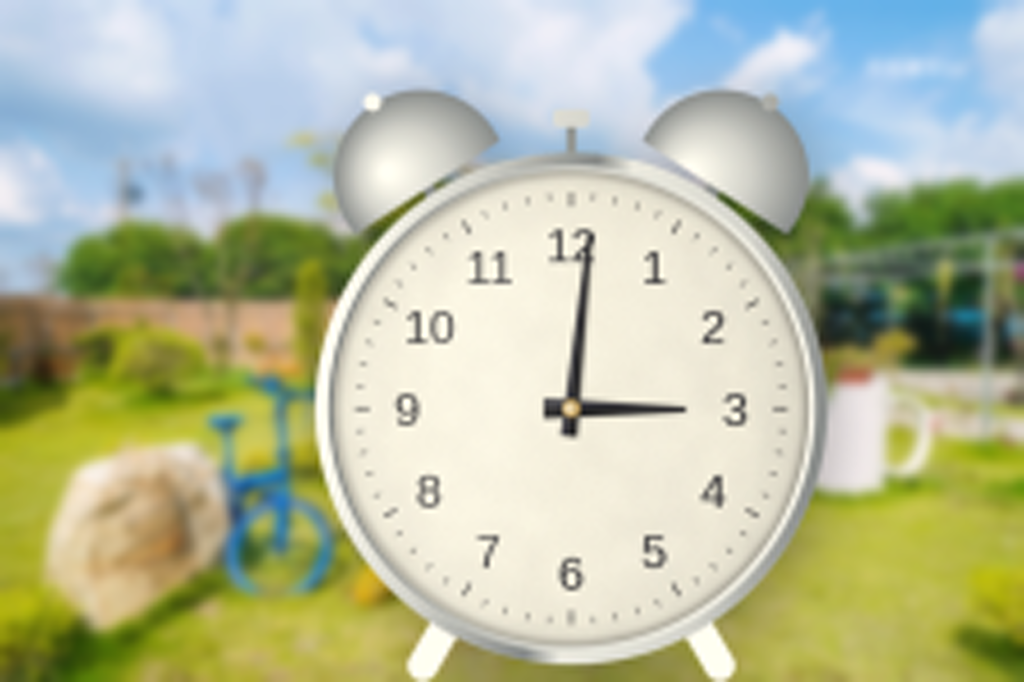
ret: 3:01
